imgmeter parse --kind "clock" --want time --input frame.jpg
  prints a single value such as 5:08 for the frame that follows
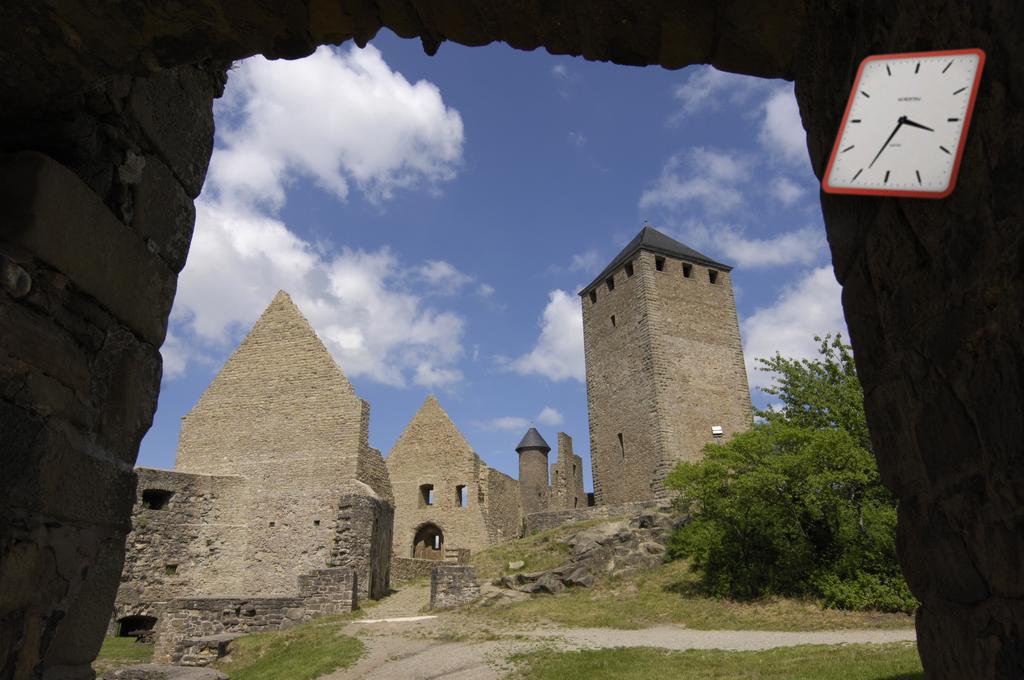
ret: 3:34
